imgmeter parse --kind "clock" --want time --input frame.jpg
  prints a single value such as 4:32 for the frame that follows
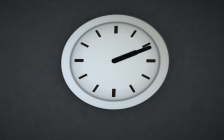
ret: 2:11
